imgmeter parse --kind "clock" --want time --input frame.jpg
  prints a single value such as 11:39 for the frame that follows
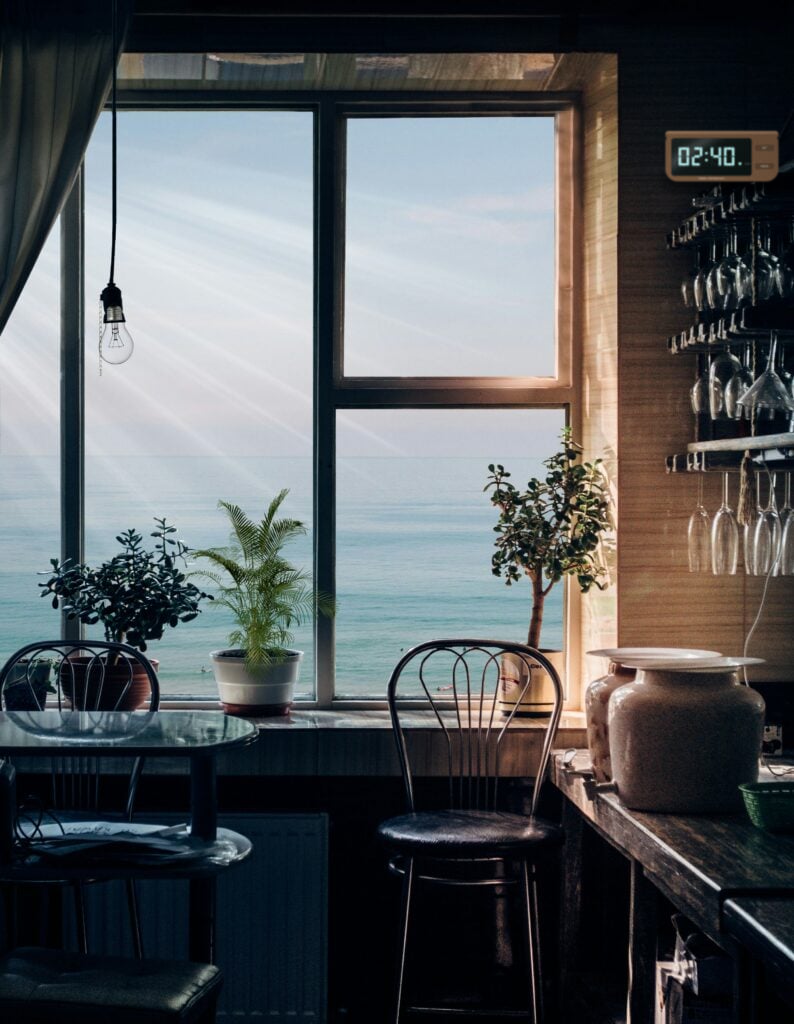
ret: 2:40
